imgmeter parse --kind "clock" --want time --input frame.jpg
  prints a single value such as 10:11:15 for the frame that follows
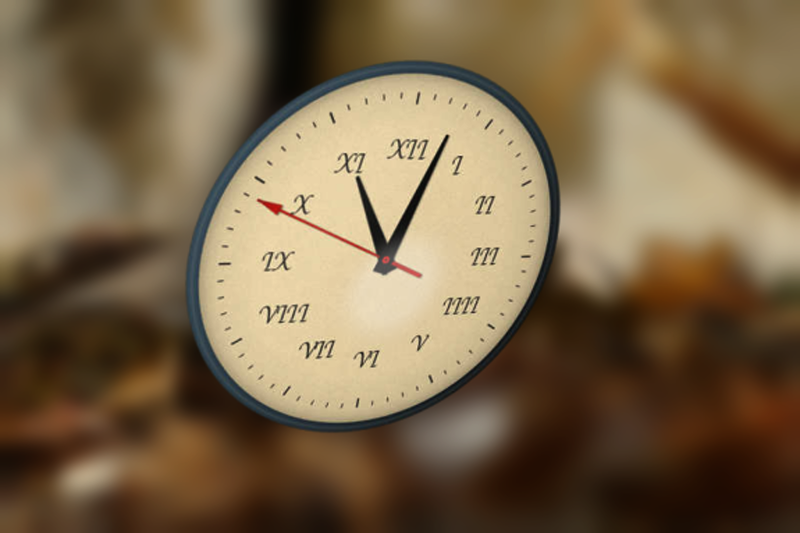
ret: 11:02:49
